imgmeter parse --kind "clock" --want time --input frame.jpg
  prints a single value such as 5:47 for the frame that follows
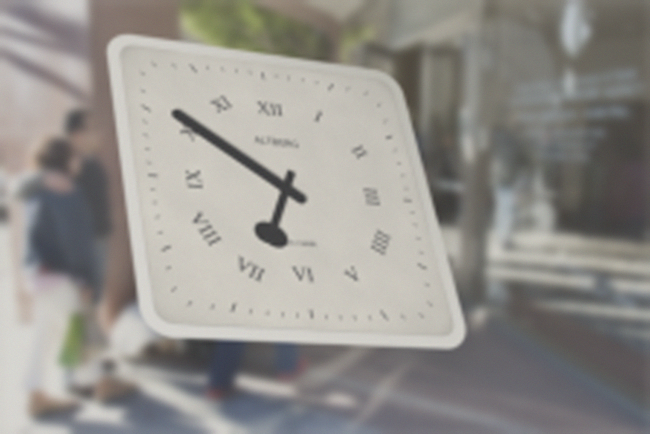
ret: 6:51
